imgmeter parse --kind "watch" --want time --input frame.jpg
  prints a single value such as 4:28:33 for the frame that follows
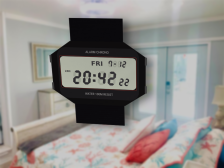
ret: 20:42:22
